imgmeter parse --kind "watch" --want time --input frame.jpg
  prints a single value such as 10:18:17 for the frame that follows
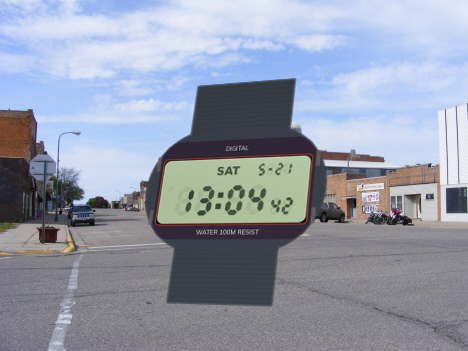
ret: 13:04:42
